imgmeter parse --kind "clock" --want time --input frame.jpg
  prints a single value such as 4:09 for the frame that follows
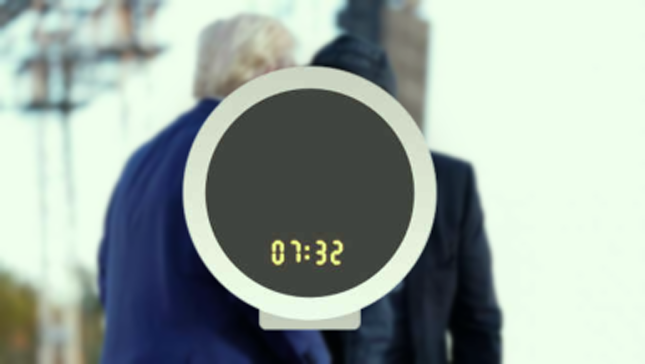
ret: 7:32
